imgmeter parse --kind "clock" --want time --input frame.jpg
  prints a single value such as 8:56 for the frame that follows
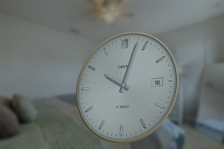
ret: 10:03
